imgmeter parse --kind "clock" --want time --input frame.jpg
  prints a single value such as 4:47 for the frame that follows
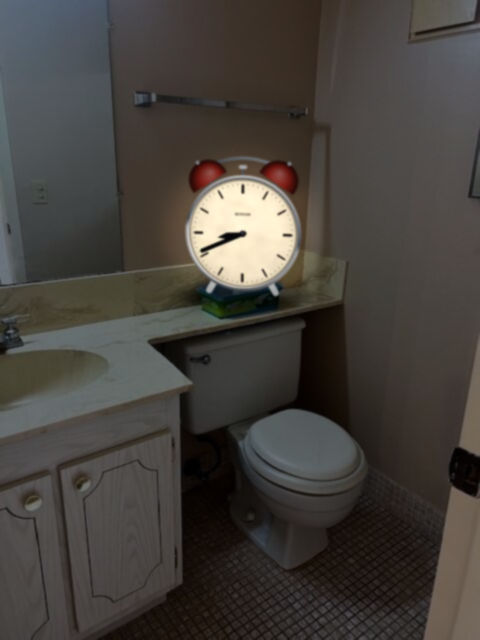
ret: 8:41
